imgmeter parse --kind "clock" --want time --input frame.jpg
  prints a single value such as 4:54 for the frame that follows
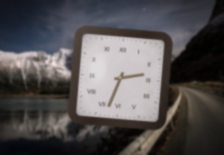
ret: 2:33
